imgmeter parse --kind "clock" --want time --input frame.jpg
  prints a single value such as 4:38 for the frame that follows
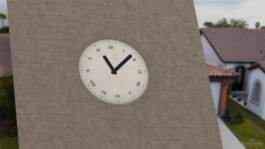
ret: 11:08
